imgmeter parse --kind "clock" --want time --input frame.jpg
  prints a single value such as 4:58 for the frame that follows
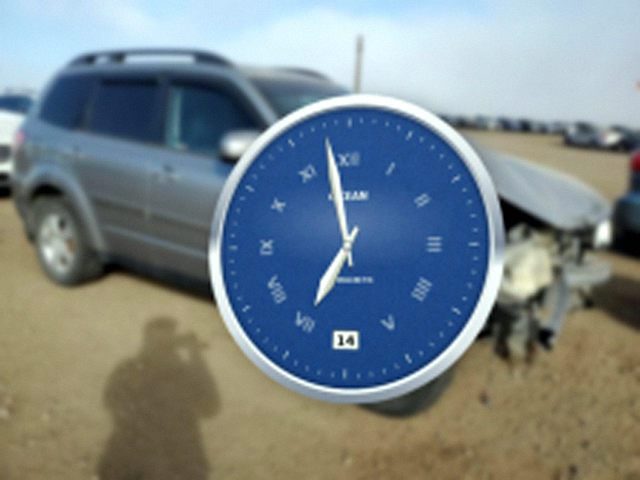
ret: 6:58
